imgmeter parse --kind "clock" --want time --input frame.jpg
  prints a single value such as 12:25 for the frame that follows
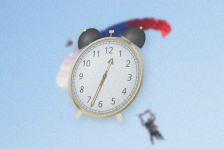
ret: 12:33
